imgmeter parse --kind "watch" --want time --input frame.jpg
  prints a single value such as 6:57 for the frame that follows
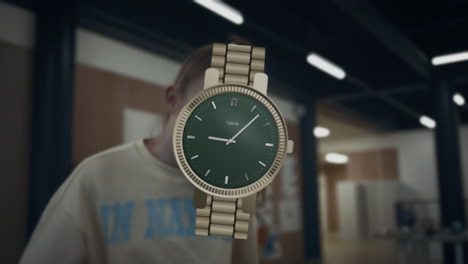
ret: 9:07
